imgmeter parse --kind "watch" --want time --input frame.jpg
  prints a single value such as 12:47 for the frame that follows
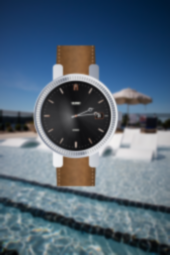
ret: 2:14
